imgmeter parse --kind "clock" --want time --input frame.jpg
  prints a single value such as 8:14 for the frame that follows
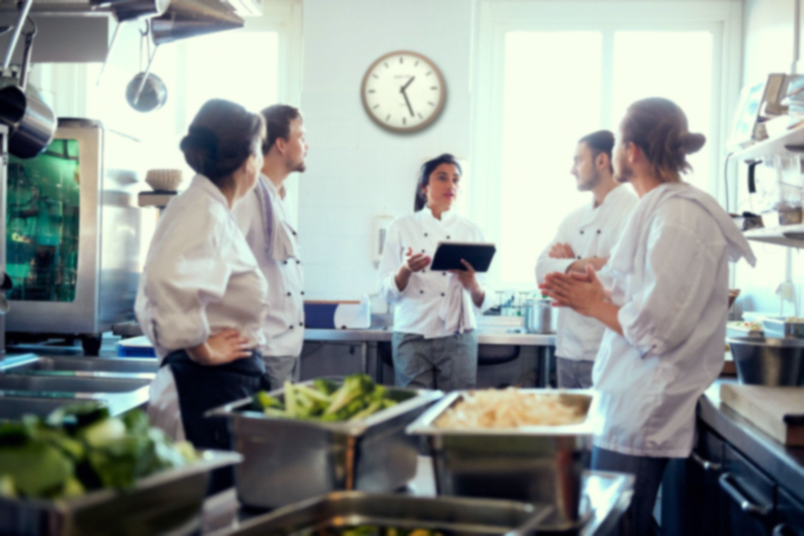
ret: 1:27
